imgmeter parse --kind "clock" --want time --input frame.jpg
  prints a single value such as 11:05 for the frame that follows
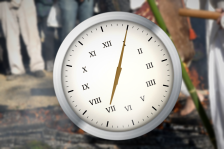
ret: 7:05
